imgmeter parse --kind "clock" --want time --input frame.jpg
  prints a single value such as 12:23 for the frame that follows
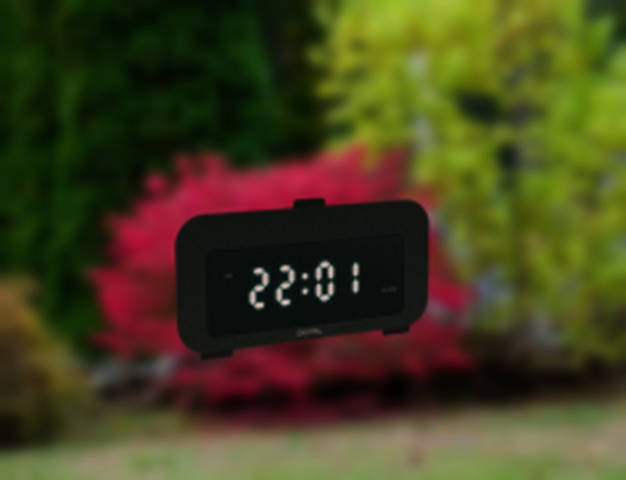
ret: 22:01
